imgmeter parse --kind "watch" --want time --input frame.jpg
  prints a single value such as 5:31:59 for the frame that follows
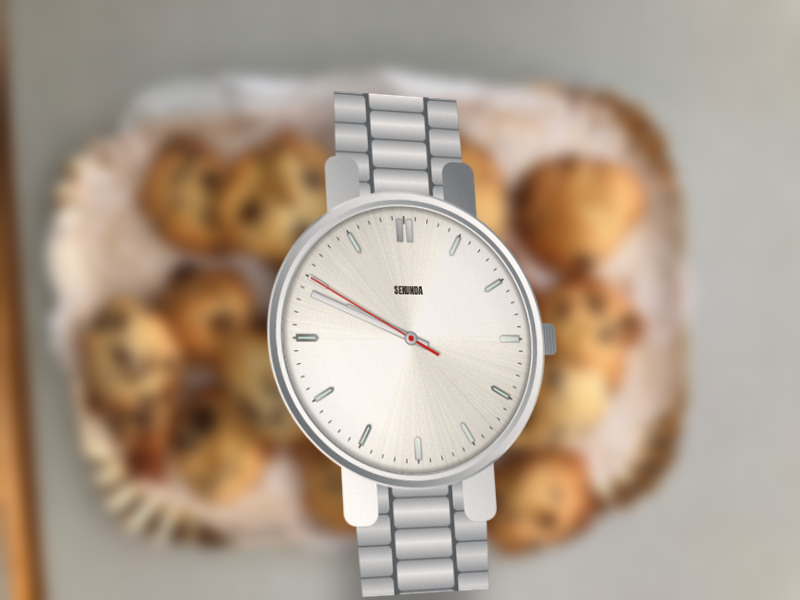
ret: 9:48:50
